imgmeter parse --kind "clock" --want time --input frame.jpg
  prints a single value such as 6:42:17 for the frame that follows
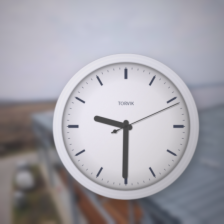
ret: 9:30:11
